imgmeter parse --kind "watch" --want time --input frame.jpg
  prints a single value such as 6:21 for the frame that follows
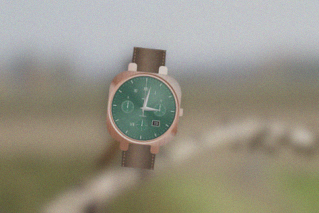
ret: 3:02
